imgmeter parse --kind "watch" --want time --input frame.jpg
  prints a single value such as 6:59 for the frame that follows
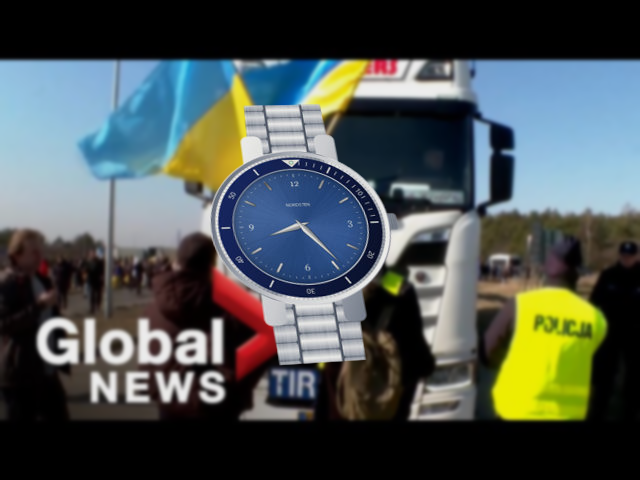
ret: 8:24
